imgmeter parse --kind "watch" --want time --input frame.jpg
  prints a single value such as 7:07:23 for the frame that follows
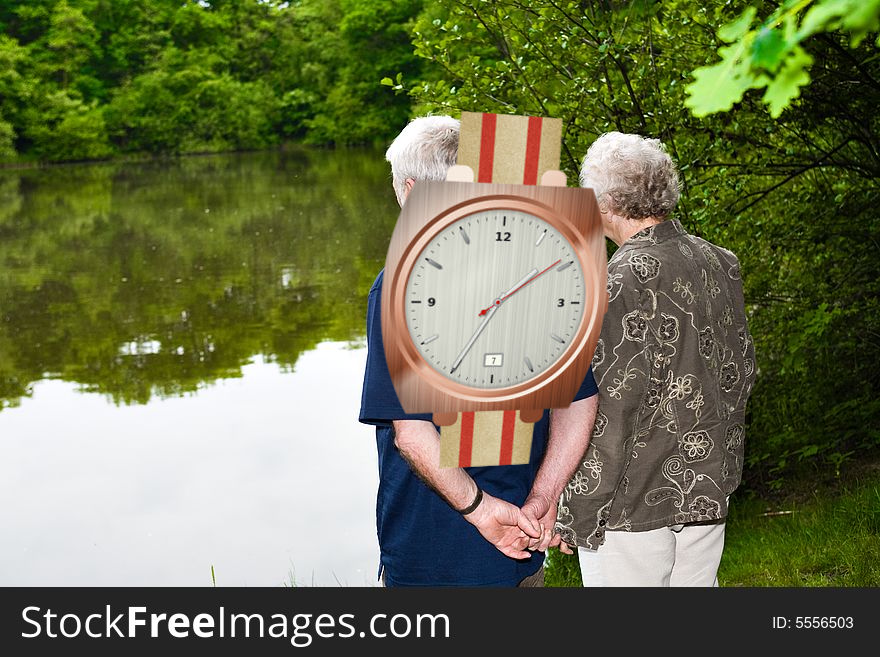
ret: 1:35:09
